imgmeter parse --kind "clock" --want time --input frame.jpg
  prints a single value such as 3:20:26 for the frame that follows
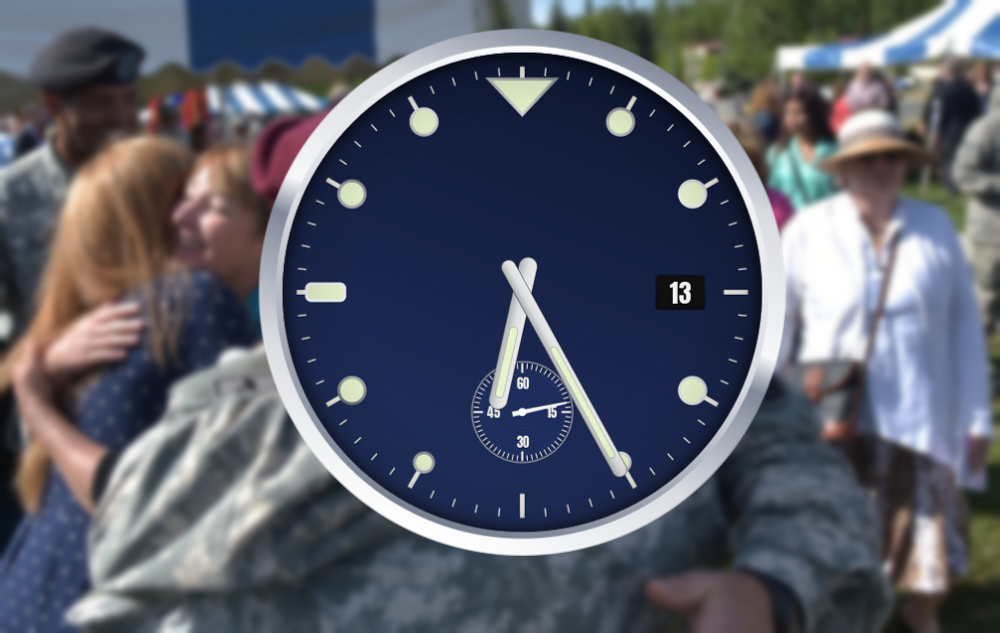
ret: 6:25:13
